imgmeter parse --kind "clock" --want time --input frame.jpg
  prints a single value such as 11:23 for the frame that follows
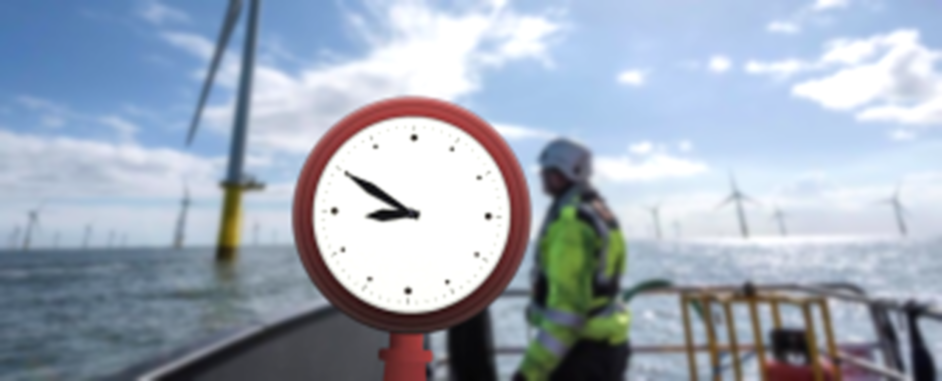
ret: 8:50
